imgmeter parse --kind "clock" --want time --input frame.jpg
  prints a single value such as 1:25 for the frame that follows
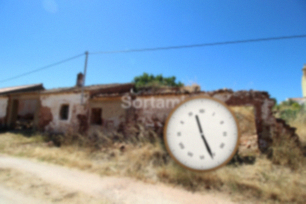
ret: 11:26
